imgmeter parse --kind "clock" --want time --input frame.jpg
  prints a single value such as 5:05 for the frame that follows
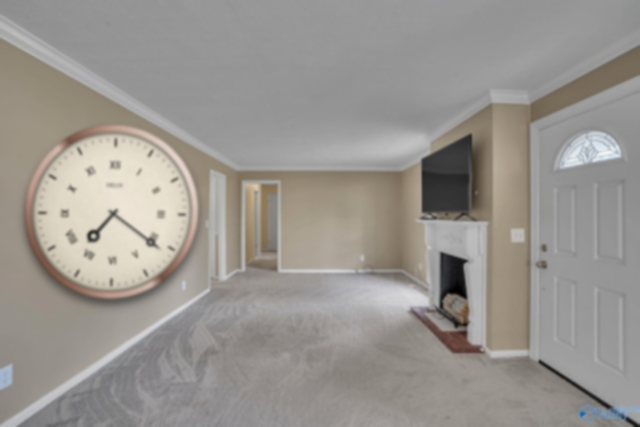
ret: 7:21
